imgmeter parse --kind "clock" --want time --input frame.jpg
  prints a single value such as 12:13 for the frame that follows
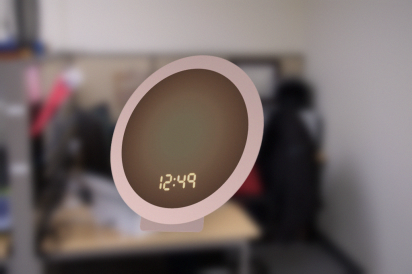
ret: 12:49
